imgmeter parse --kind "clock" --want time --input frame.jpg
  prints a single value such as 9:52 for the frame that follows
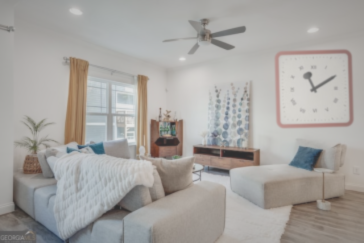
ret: 11:10
